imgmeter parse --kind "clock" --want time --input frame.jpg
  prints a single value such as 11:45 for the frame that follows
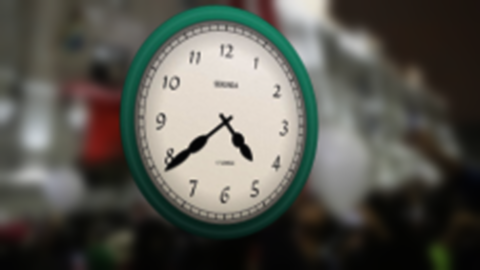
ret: 4:39
